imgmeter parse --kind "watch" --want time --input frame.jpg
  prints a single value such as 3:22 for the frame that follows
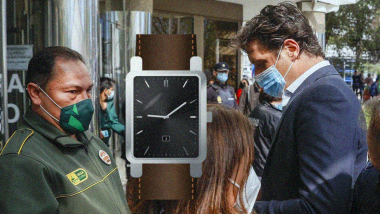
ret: 9:09
